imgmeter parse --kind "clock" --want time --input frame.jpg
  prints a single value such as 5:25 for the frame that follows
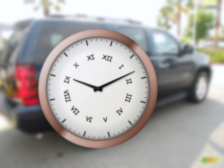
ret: 9:08
